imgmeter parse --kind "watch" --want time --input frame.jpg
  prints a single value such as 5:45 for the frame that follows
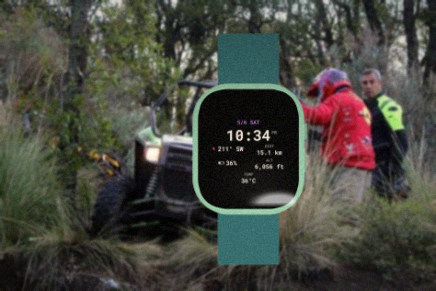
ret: 10:34
